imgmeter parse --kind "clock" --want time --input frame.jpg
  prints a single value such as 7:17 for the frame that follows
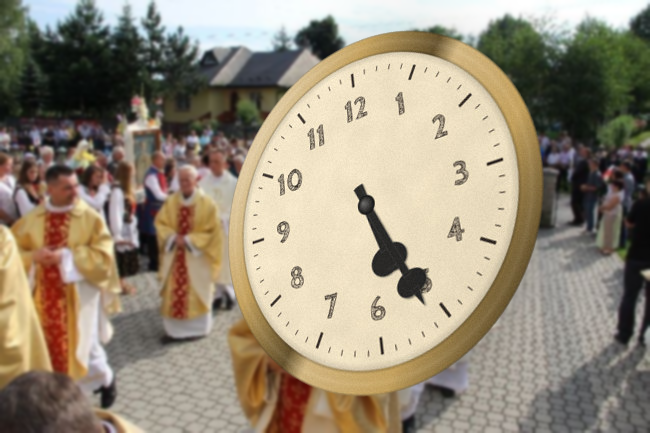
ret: 5:26
